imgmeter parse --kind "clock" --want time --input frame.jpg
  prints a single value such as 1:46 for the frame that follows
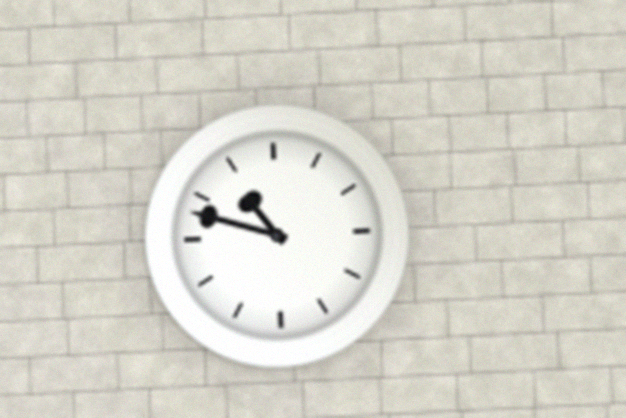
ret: 10:48
